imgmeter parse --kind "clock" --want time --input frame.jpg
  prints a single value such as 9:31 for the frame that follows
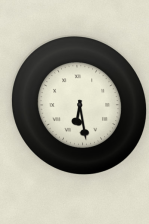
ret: 6:29
